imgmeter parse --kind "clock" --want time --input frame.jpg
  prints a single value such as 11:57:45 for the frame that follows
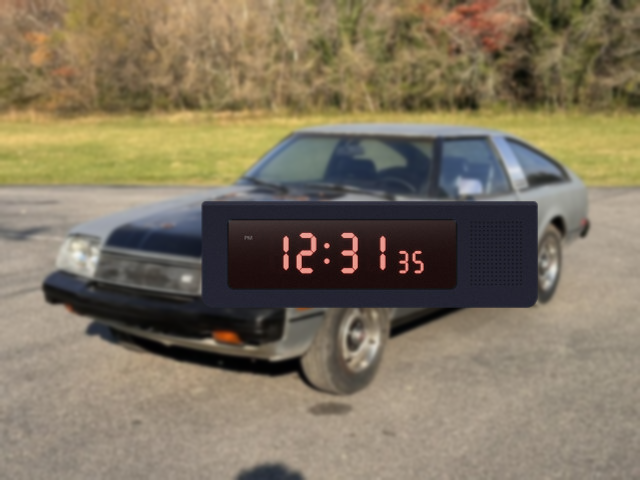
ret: 12:31:35
